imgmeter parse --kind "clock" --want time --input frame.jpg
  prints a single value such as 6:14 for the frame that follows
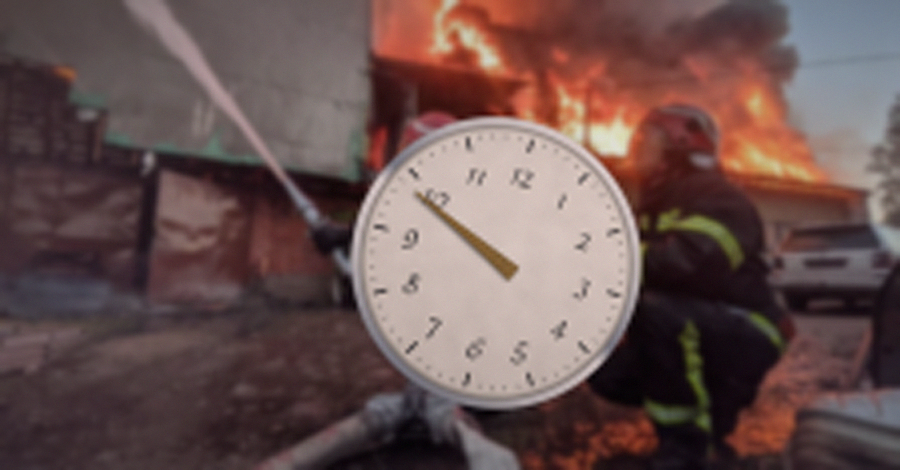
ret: 9:49
